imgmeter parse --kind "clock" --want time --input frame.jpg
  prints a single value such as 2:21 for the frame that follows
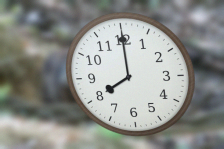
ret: 8:00
